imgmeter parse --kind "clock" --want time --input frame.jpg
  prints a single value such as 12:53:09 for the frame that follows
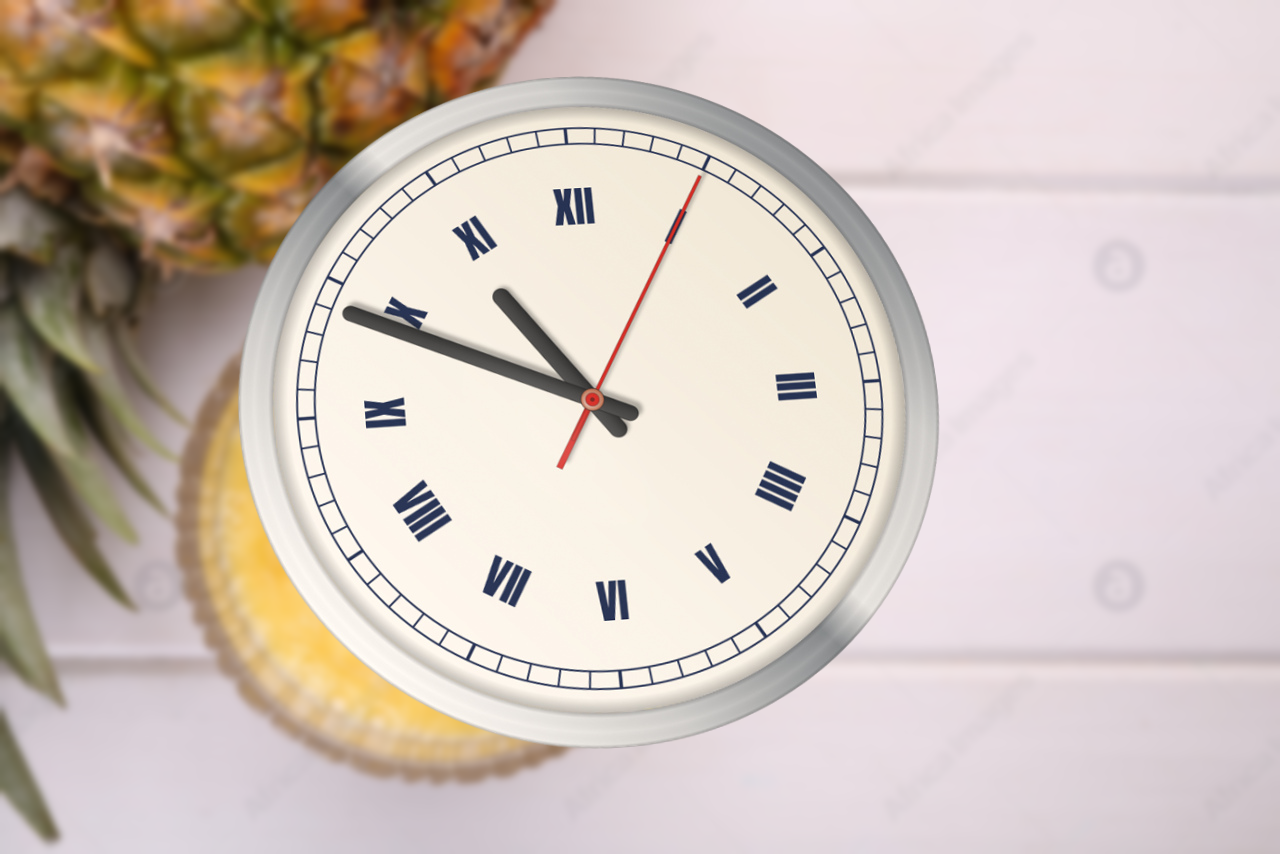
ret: 10:49:05
